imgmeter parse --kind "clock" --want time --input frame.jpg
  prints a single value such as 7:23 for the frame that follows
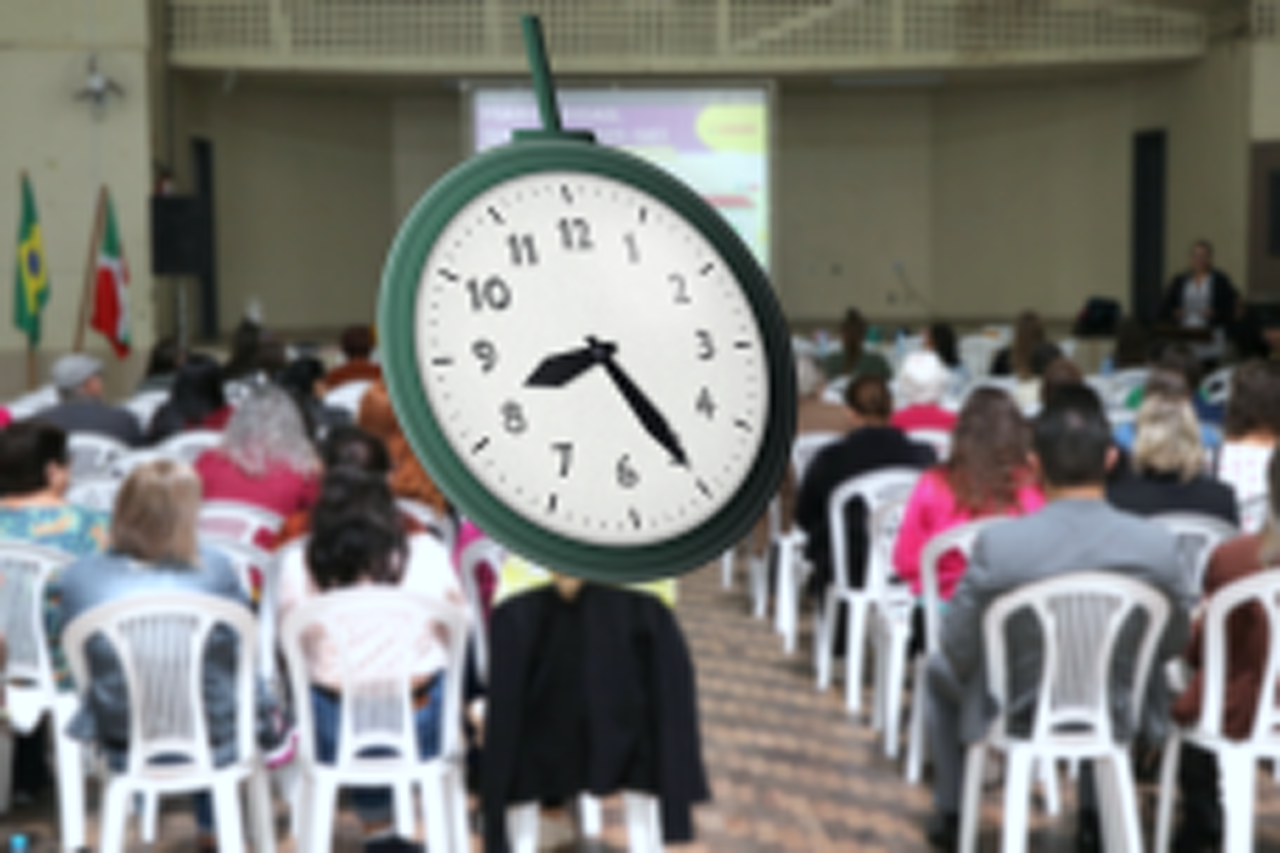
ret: 8:25
